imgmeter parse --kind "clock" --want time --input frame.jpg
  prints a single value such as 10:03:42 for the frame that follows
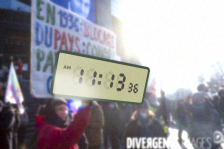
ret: 11:13:36
